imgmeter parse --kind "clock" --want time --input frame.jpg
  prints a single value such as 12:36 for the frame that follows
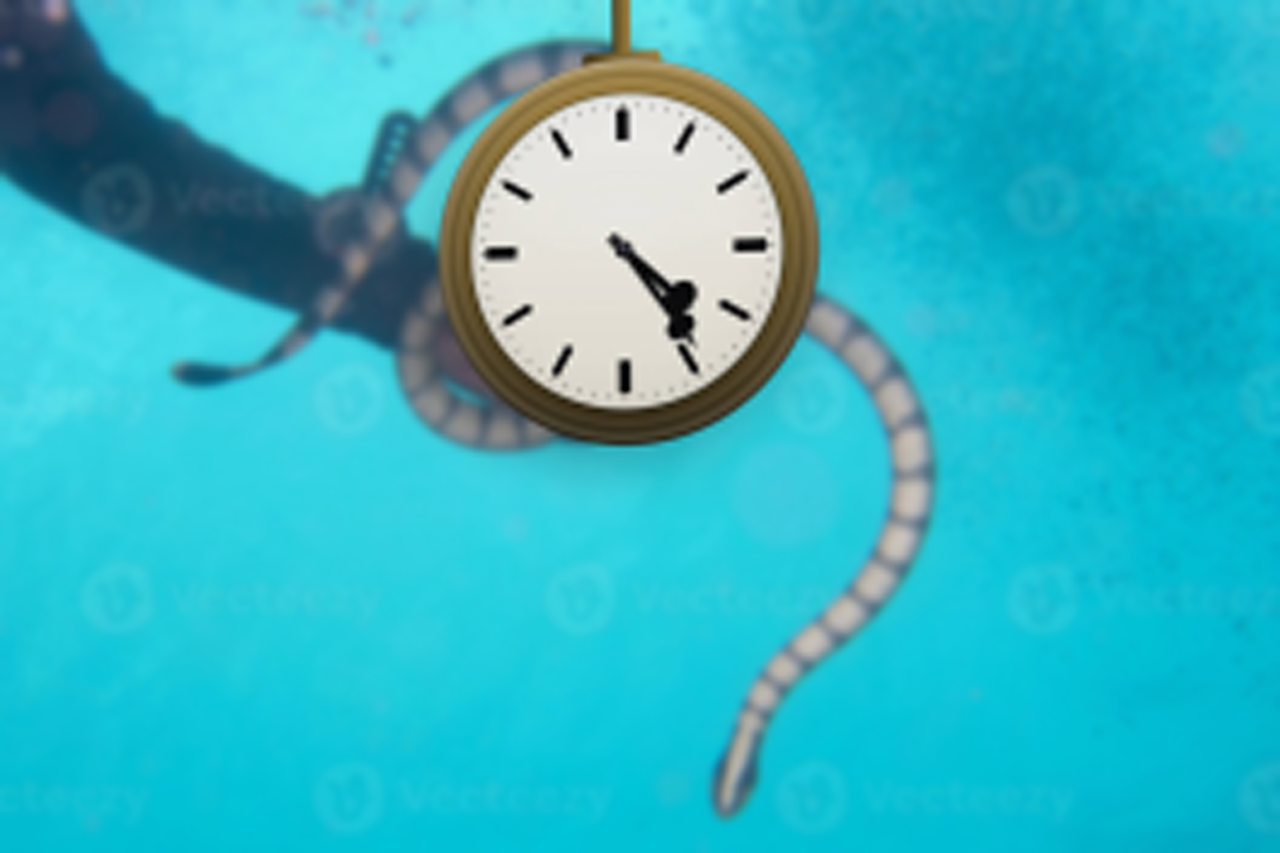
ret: 4:24
